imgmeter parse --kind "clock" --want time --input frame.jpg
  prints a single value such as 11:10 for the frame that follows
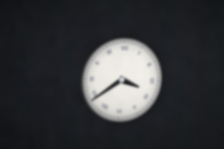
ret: 3:39
